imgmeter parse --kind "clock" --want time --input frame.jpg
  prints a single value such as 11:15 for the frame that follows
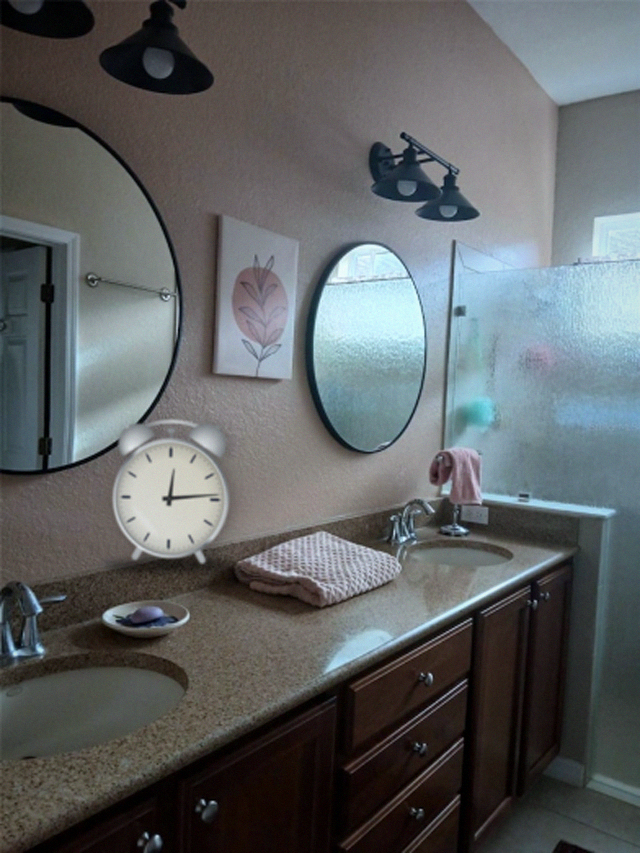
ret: 12:14
